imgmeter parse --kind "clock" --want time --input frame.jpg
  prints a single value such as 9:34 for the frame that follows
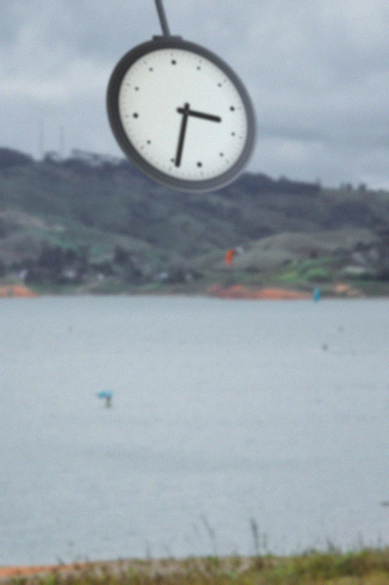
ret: 3:34
